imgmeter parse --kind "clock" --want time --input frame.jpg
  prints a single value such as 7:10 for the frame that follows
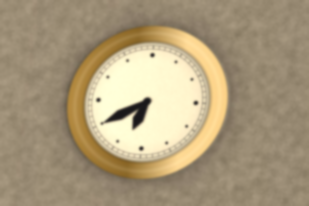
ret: 6:40
